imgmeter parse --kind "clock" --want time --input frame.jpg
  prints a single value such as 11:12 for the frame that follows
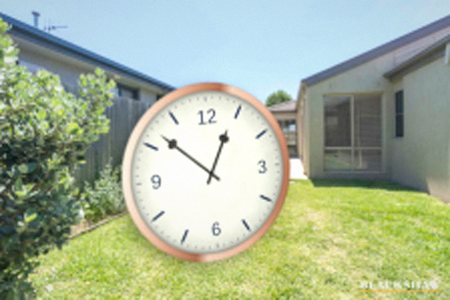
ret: 12:52
